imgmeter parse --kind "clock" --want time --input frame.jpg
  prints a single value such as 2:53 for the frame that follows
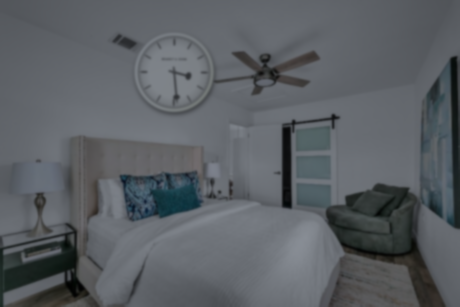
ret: 3:29
